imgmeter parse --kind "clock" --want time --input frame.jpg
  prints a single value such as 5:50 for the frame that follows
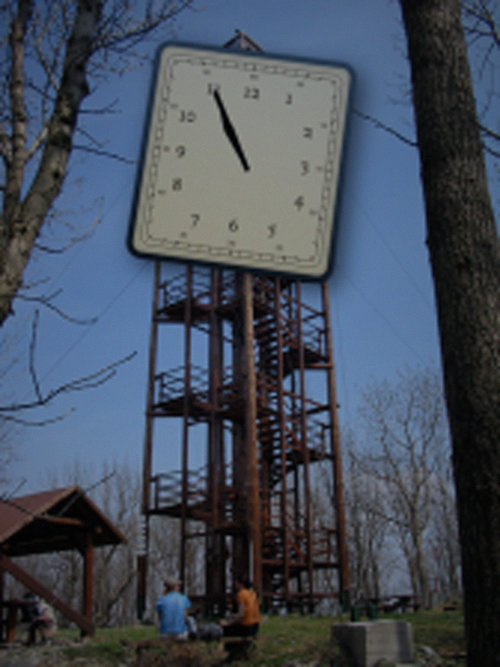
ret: 10:55
